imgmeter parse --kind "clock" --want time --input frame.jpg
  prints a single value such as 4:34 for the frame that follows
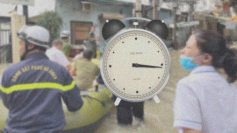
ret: 3:16
